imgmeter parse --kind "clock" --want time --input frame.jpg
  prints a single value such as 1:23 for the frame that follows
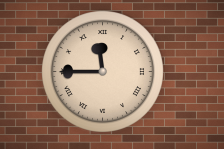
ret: 11:45
